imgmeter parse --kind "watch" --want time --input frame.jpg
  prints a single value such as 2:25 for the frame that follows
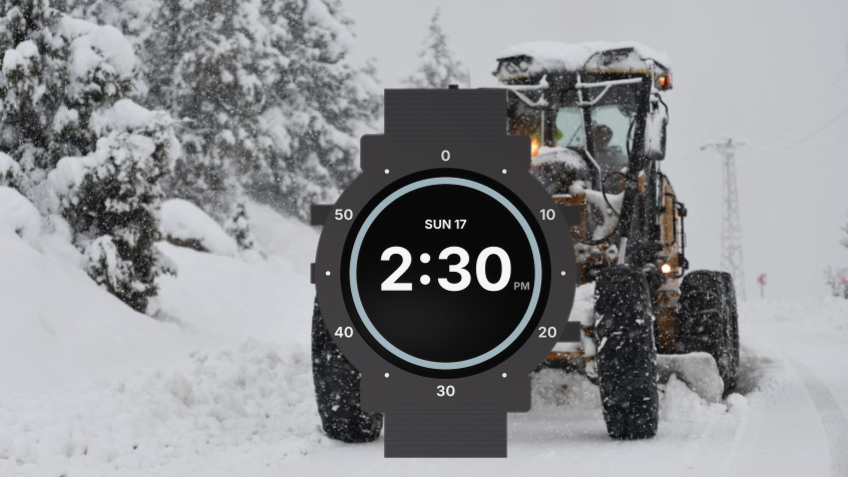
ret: 2:30
